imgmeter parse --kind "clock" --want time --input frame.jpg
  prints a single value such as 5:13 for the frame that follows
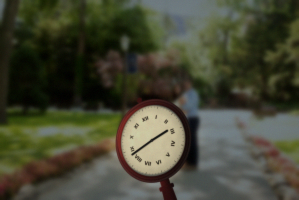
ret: 2:43
